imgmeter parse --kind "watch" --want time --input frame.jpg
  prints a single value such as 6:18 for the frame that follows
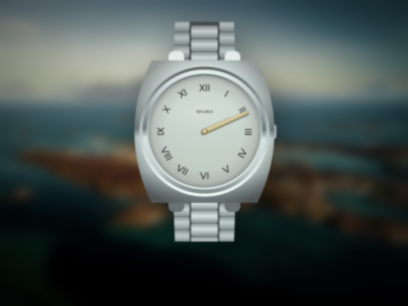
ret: 2:11
